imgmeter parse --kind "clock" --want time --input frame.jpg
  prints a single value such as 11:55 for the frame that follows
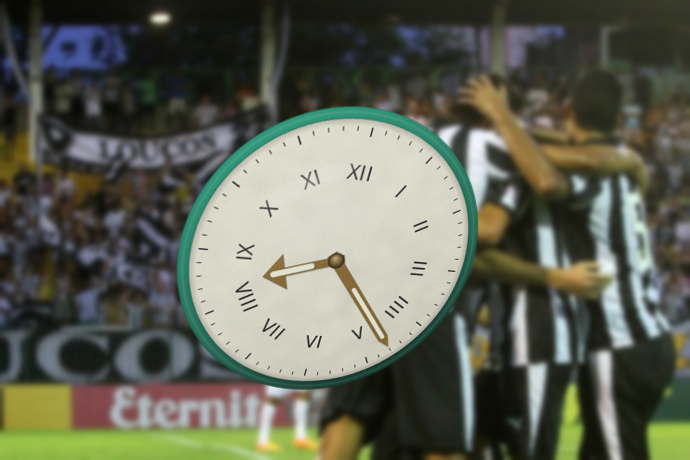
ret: 8:23
